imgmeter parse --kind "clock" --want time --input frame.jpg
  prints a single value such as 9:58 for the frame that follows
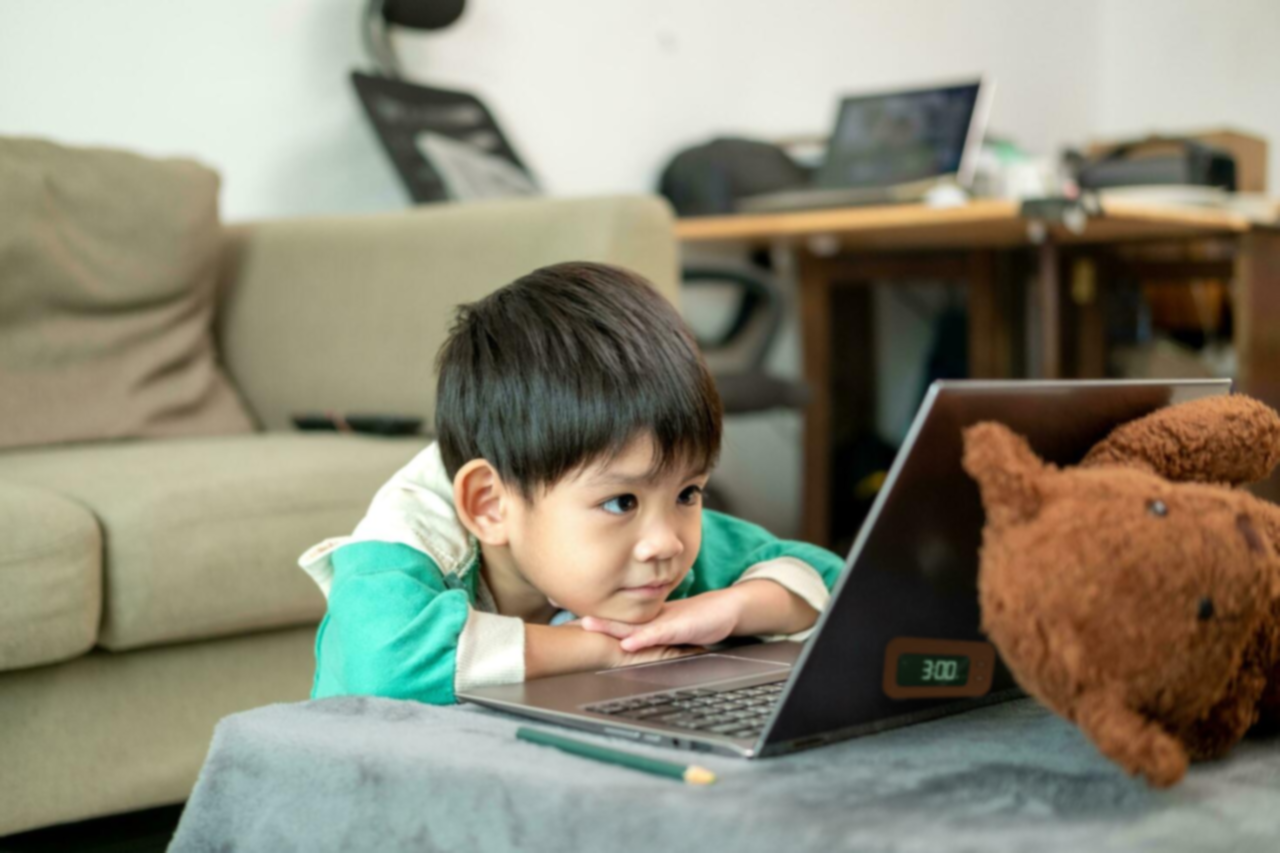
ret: 3:00
